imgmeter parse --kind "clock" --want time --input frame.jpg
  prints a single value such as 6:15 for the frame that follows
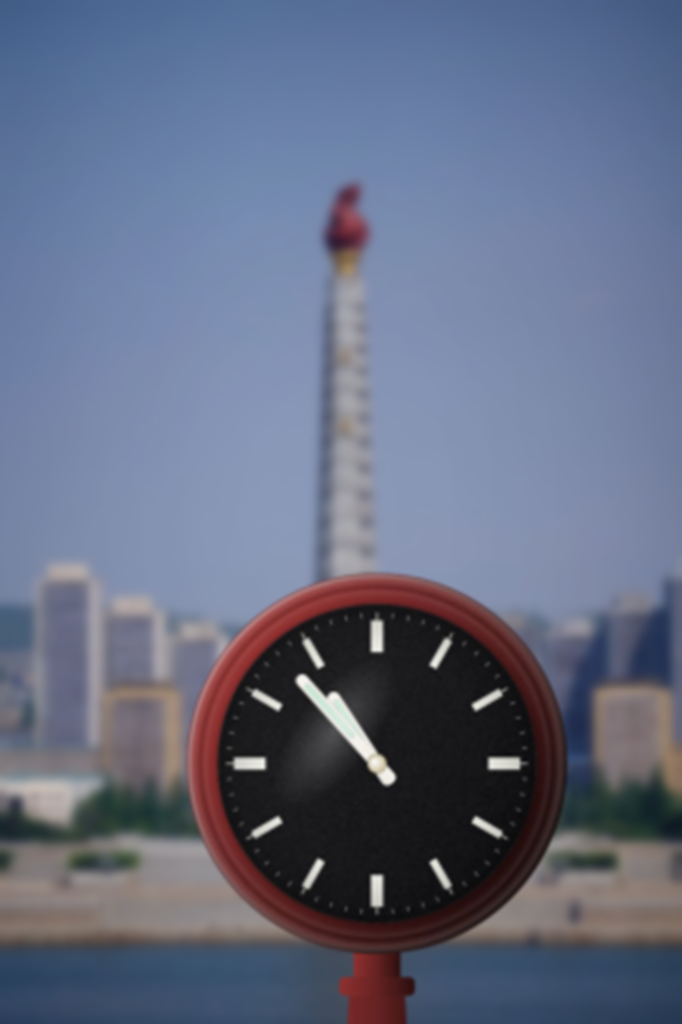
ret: 10:53
